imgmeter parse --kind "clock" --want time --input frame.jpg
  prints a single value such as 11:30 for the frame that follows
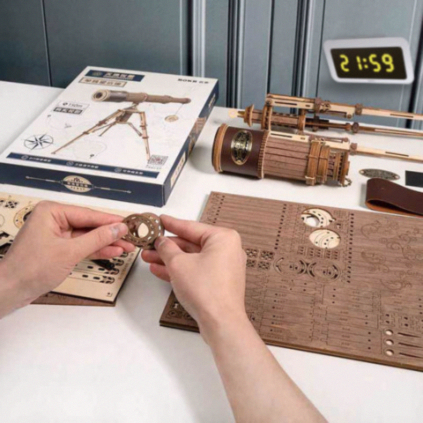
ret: 21:59
